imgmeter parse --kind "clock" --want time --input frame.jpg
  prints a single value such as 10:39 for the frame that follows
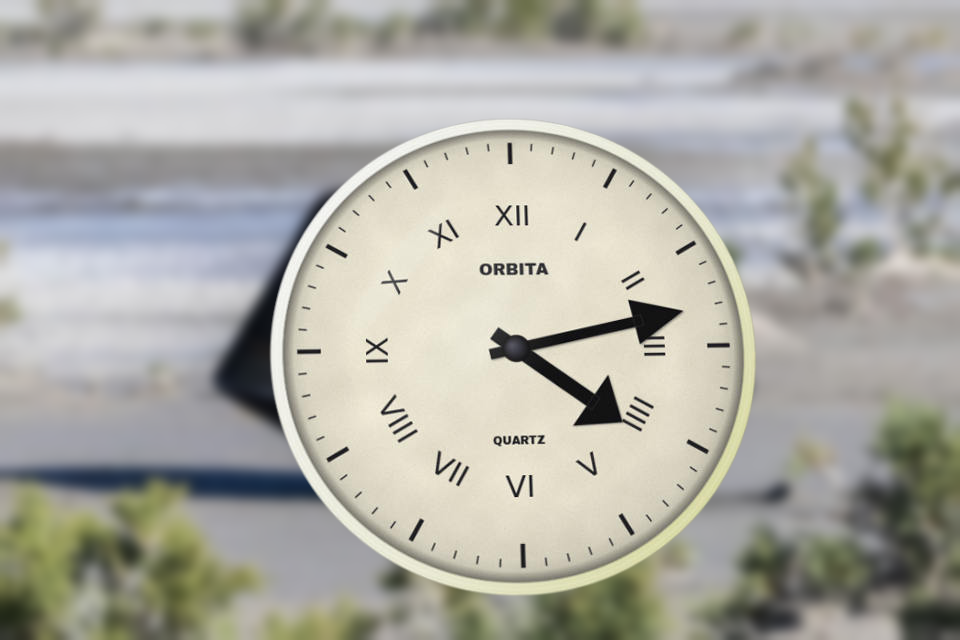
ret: 4:13
